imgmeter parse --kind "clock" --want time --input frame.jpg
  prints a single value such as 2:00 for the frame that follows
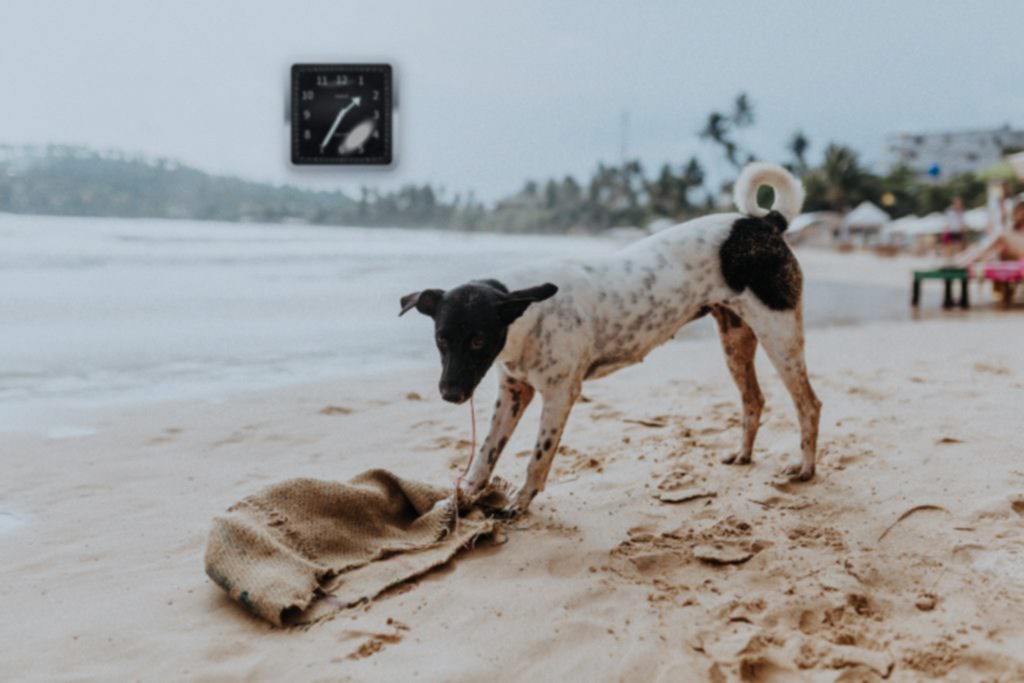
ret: 1:35
